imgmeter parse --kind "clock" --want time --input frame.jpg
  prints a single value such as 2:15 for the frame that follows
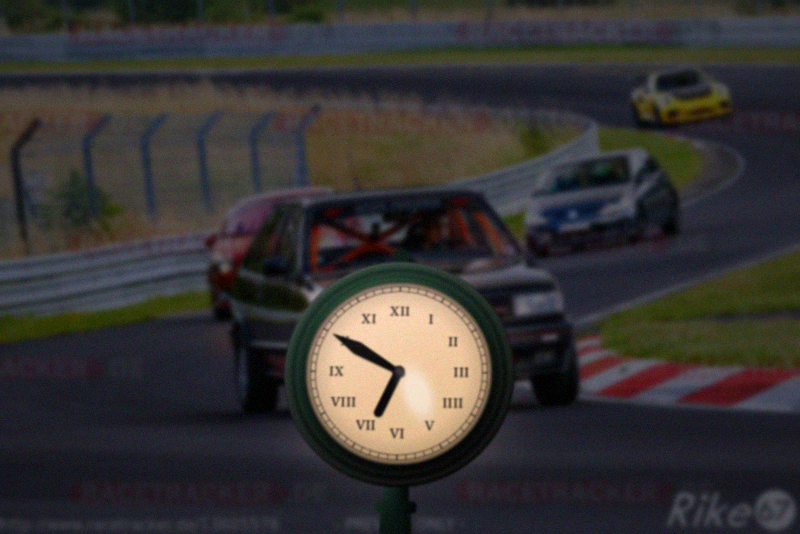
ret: 6:50
